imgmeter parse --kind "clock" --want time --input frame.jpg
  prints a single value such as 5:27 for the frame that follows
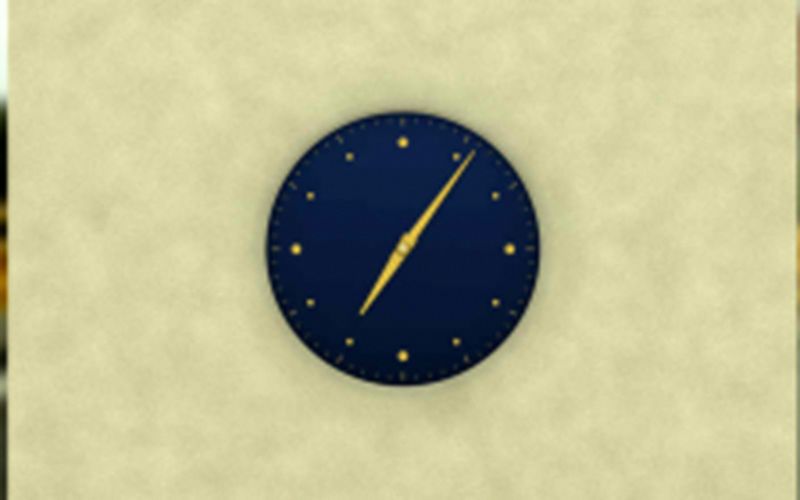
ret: 7:06
